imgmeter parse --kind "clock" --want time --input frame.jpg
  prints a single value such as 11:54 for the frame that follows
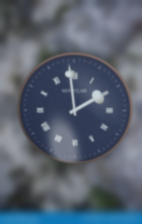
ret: 1:59
